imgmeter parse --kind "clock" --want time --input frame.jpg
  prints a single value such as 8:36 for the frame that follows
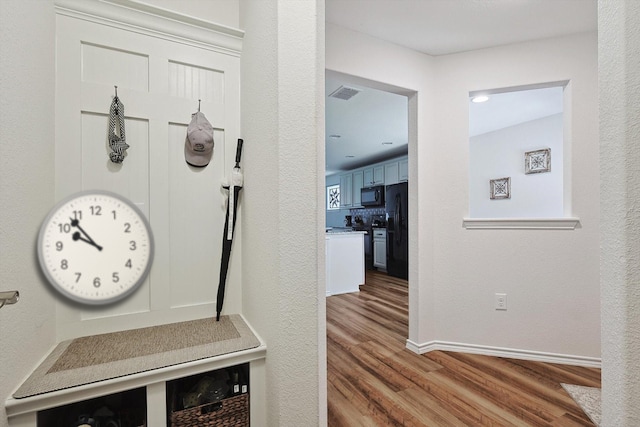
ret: 9:53
